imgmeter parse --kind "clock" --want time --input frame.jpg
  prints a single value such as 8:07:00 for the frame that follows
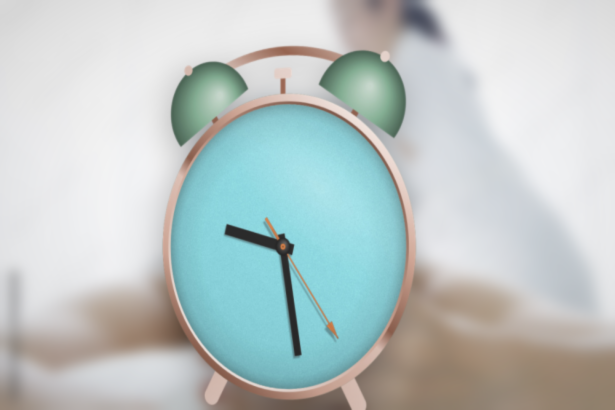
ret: 9:28:24
